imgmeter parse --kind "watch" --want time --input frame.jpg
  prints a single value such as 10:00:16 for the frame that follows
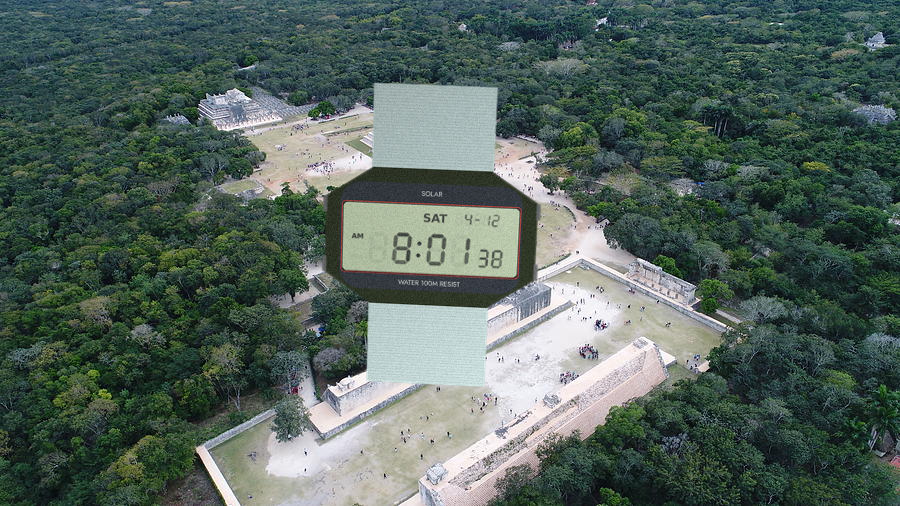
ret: 8:01:38
